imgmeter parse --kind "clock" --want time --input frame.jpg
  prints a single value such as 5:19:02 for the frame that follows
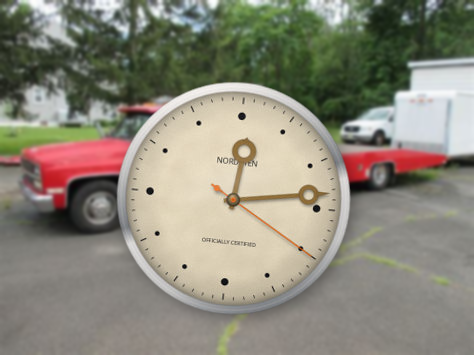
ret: 12:13:20
